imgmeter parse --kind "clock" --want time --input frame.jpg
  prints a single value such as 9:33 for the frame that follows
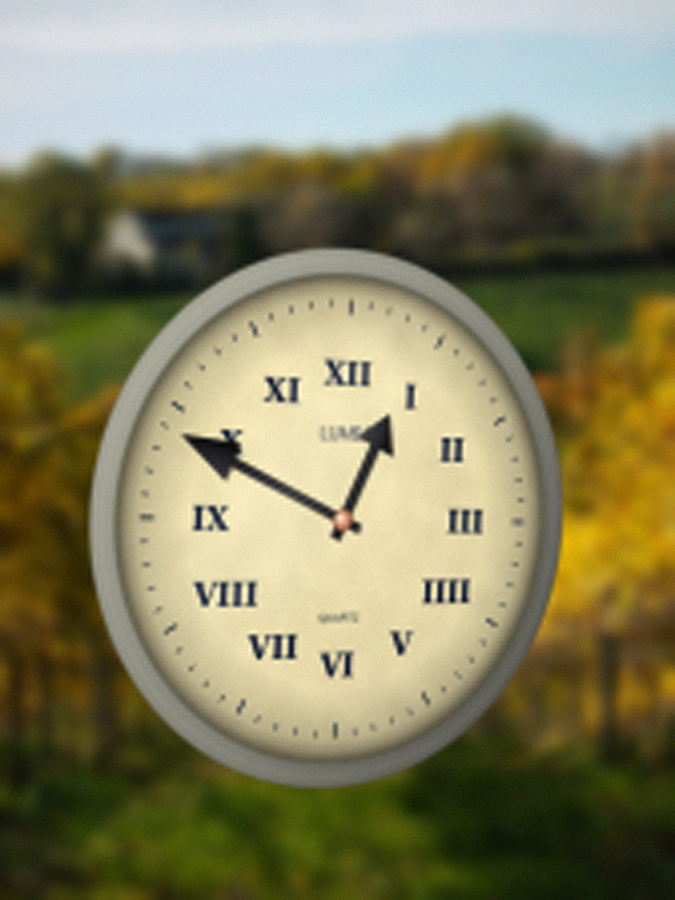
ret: 12:49
